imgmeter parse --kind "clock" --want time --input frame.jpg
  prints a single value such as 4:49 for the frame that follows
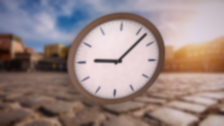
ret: 9:07
